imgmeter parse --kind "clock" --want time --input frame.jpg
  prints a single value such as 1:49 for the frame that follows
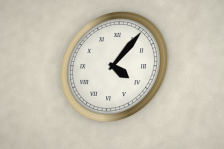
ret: 4:06
